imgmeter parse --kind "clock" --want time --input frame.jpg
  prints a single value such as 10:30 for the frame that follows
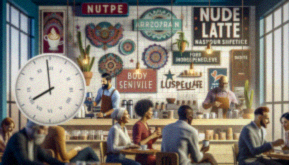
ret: 7:59
